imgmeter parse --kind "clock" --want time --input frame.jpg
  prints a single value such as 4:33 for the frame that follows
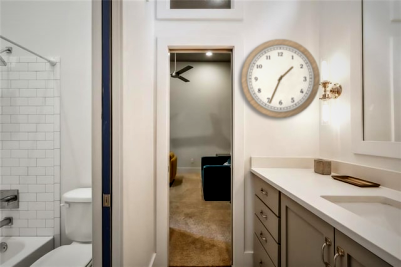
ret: 1:34
